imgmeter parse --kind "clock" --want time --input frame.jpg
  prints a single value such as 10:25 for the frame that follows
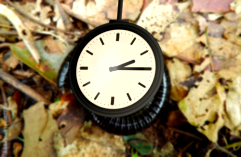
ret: 2:15
